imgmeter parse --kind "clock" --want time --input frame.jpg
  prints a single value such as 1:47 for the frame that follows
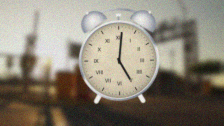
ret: 5:01
